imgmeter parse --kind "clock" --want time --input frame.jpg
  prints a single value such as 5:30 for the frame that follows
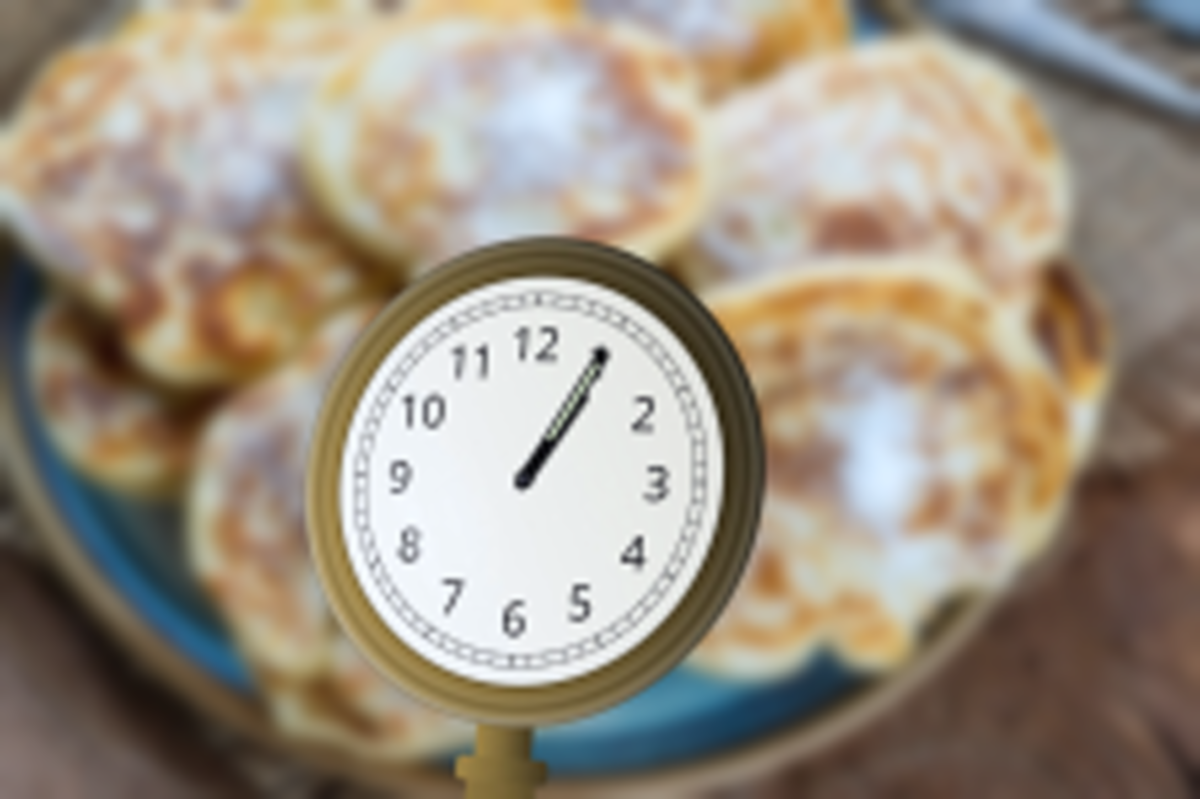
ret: 1:05
